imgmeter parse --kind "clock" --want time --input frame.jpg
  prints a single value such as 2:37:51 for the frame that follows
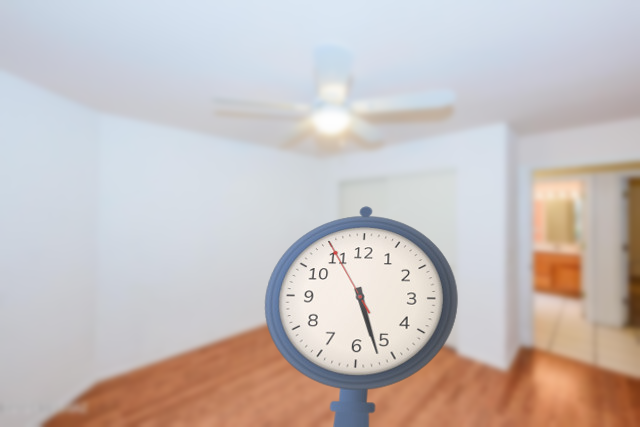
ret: 5:26:55
